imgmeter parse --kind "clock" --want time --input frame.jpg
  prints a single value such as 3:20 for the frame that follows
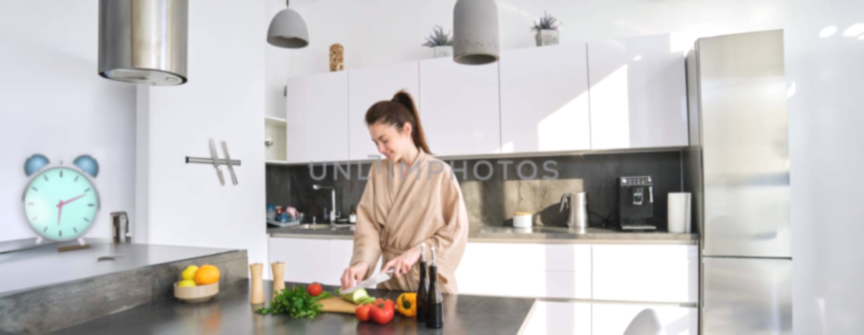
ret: 6:11
